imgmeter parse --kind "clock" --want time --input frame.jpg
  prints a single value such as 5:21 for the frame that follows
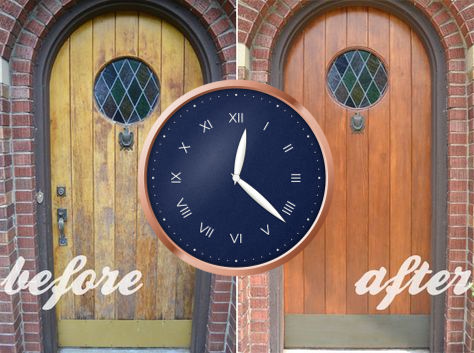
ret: 12:22
